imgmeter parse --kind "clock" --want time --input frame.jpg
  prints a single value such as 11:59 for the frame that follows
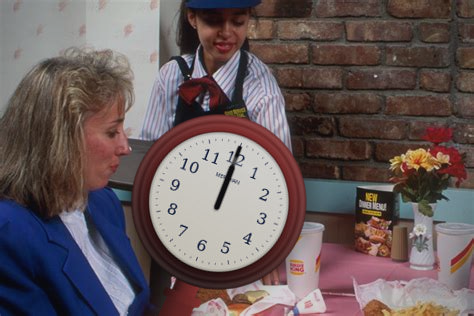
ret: 12:00
